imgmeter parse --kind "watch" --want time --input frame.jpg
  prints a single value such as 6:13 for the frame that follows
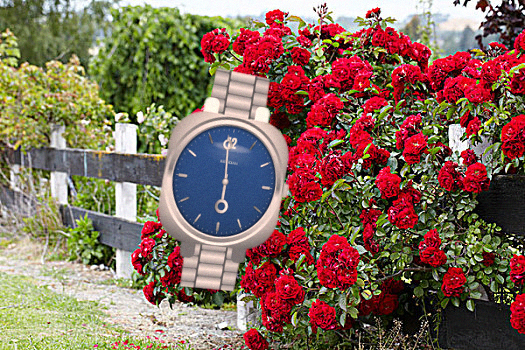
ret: 5:59
